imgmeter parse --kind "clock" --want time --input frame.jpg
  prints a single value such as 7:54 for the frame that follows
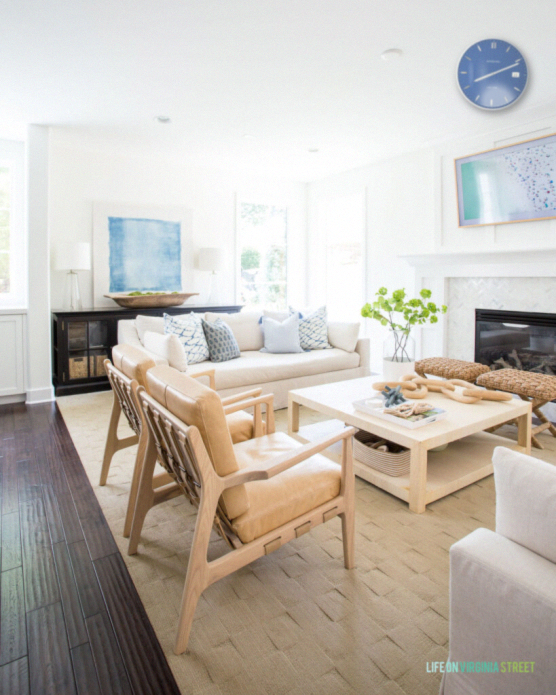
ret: 8:11
